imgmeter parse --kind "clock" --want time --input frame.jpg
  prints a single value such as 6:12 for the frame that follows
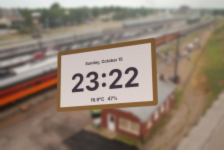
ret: 23:22
